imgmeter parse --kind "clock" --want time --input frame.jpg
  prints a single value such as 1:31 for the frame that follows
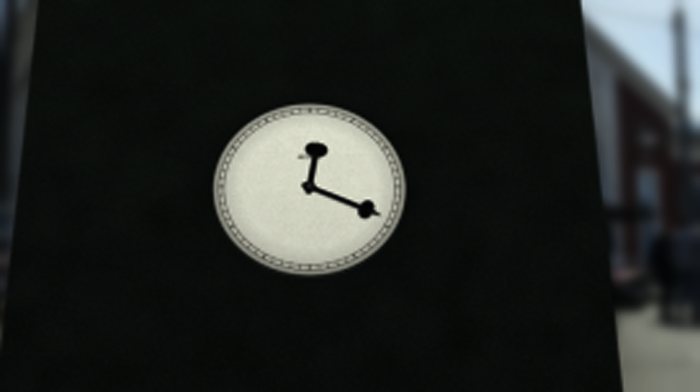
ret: 12:19
